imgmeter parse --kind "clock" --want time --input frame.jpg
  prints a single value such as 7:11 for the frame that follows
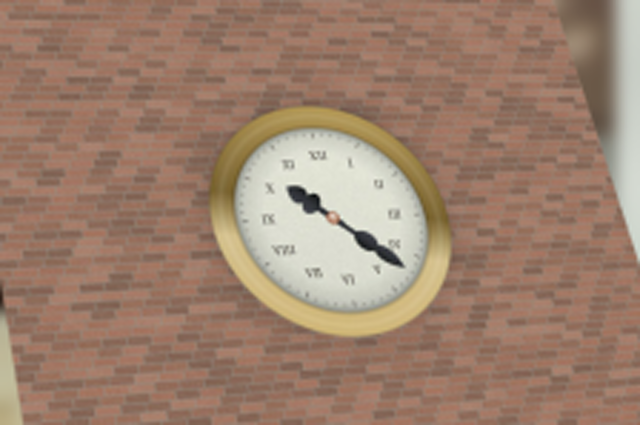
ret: 10:22
